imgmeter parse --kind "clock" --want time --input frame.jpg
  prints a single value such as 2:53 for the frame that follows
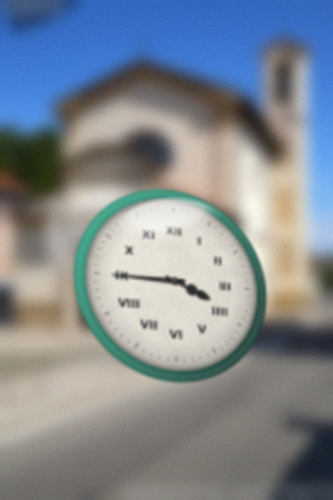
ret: 3:45
